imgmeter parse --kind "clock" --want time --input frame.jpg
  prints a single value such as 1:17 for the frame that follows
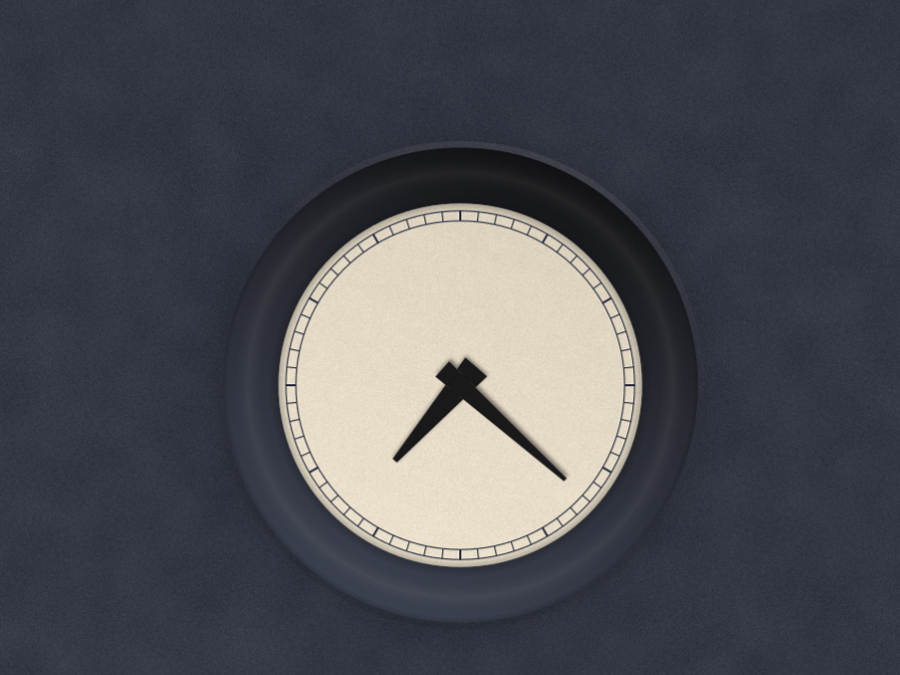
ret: 7:22
